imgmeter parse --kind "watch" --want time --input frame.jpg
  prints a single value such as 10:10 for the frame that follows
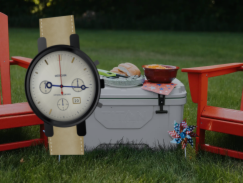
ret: 9:16
